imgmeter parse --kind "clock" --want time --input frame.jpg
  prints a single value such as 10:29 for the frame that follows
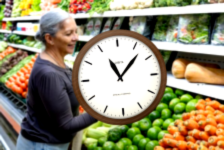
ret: 11:07
